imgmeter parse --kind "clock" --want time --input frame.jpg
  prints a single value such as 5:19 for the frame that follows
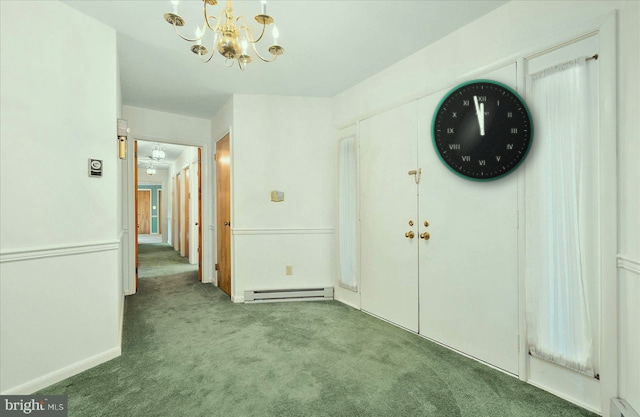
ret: 11:58
